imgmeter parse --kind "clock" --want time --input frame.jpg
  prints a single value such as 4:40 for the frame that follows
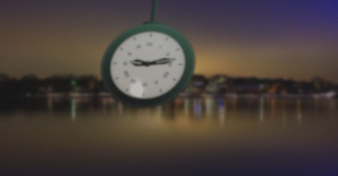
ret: 9:13
